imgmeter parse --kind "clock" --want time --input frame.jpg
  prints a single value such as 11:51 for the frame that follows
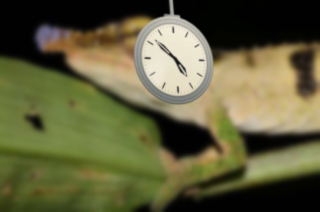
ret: 4:52
